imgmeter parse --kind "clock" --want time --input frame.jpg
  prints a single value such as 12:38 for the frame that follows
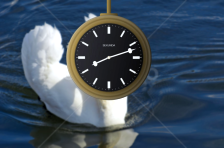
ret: 8:12
